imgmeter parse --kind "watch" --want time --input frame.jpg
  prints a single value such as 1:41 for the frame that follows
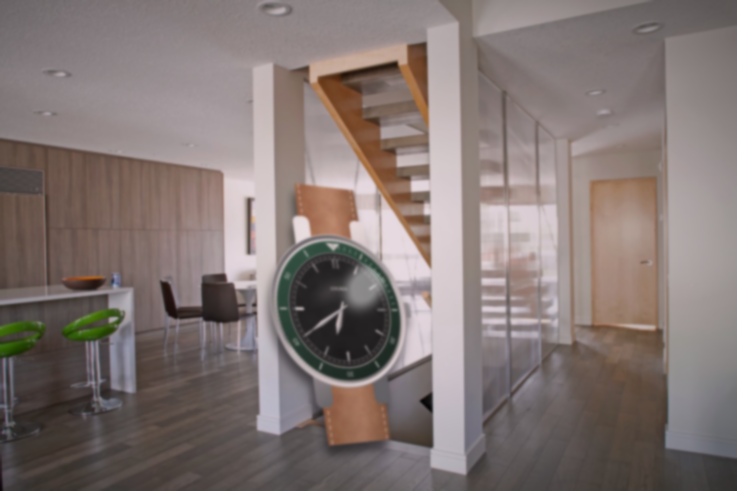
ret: 6:40
